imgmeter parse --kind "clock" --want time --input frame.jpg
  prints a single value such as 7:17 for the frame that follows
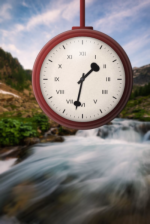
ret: 1:32
